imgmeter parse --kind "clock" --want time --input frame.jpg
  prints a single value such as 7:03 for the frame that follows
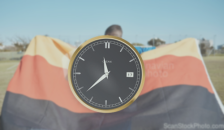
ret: 11:38
